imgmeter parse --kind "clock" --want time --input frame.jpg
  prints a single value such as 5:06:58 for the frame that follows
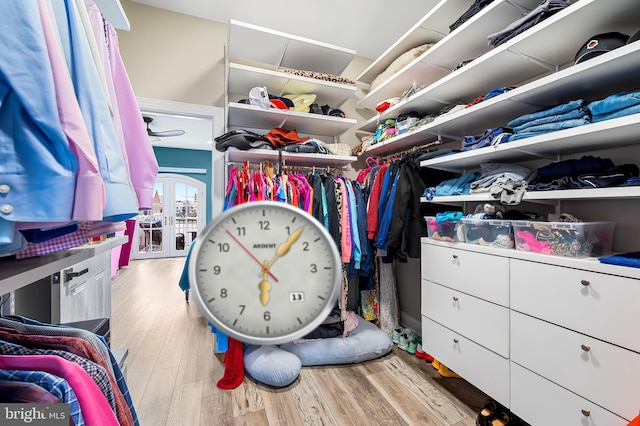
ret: 6:06:53
